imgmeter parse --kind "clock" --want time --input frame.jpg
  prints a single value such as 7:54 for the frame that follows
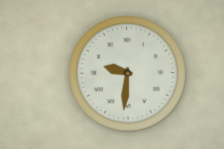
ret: 9:31
